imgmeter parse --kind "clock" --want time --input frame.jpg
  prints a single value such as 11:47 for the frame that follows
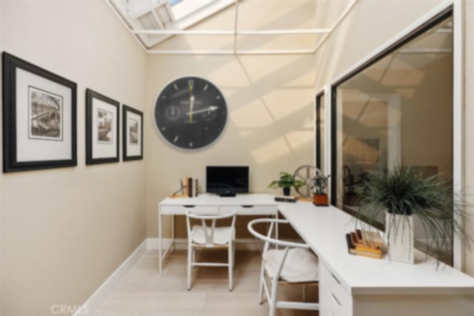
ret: 12:13
